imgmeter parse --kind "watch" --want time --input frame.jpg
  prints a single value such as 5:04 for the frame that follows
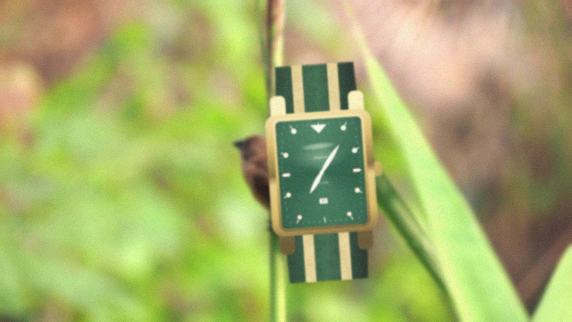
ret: 7:06
